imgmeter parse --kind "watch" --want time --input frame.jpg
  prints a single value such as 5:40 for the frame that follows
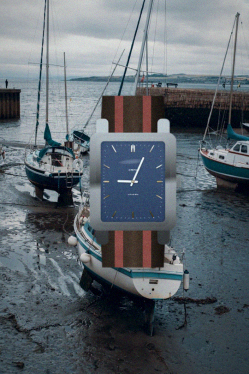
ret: 9:04
